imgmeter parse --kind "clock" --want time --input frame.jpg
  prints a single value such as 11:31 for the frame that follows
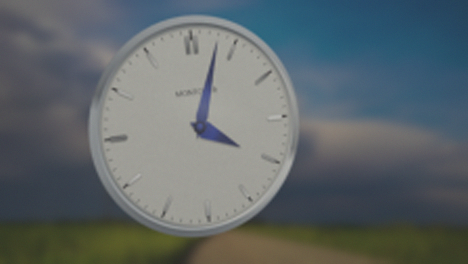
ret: 4:03
